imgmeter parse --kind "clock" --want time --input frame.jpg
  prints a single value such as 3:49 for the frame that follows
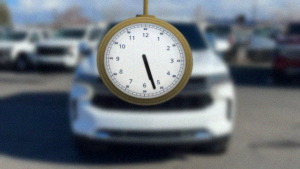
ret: 5:27
